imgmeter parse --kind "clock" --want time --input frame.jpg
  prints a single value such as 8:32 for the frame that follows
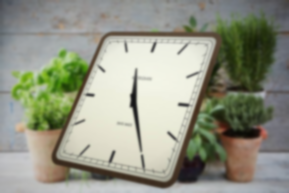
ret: 11:25
